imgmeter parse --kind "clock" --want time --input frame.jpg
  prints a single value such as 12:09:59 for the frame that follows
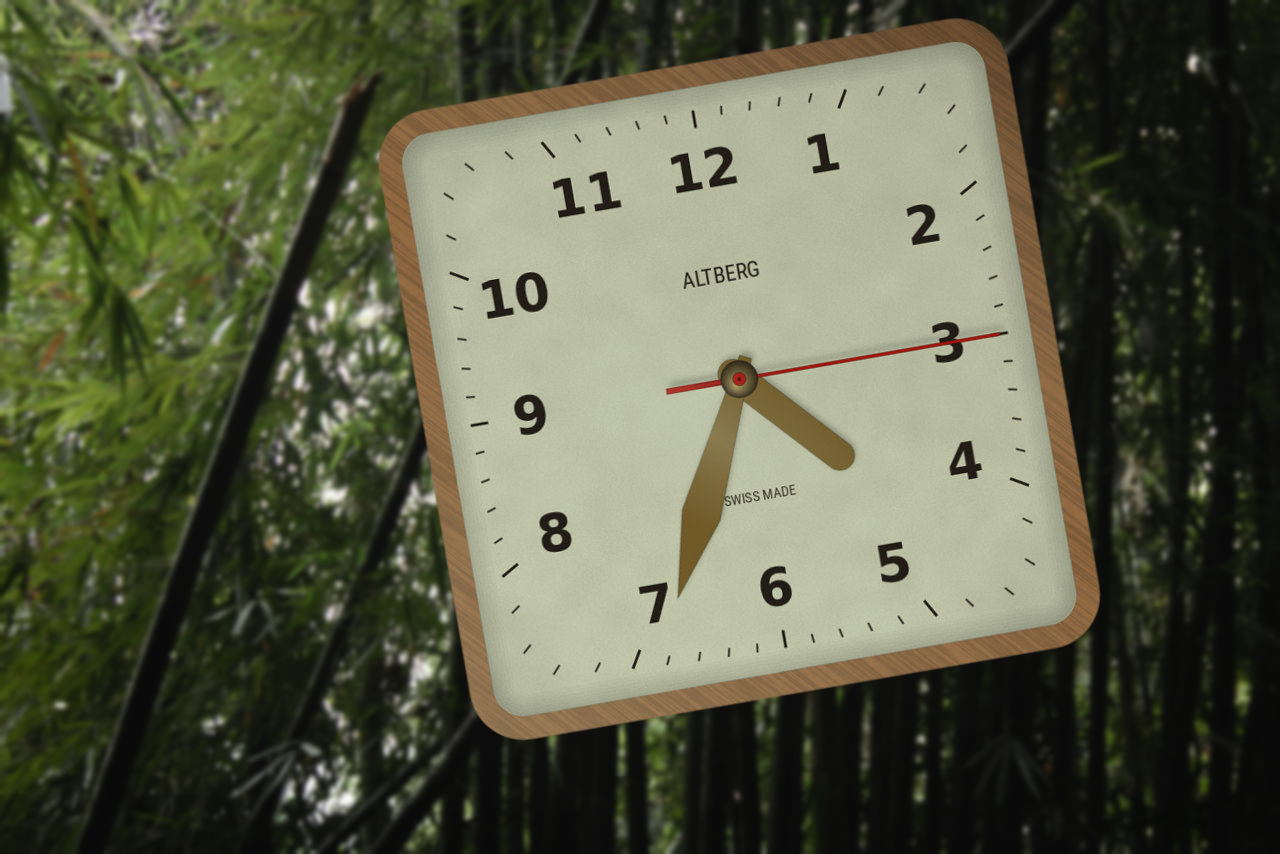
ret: 4:34:15
